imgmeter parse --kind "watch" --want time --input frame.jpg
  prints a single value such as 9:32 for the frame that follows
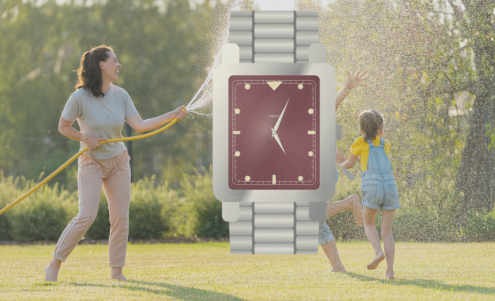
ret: 5:04
